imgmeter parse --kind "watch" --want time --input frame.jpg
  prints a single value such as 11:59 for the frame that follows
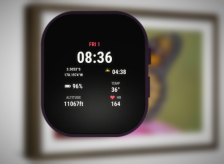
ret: 8:36
